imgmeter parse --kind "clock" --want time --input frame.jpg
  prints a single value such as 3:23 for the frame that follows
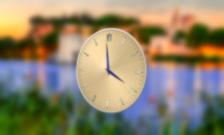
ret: 3:59
